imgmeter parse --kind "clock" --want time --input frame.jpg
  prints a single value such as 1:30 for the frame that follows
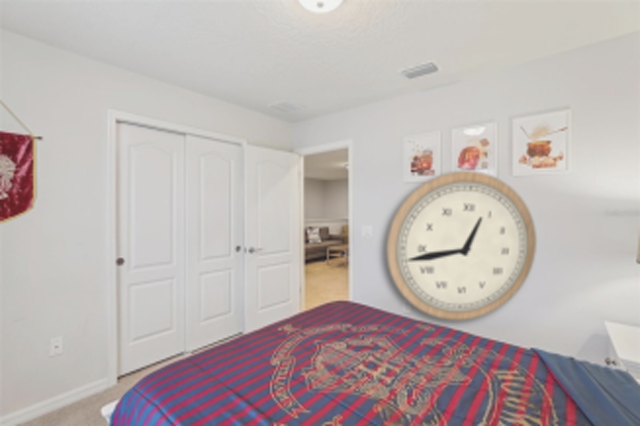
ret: 12:43
